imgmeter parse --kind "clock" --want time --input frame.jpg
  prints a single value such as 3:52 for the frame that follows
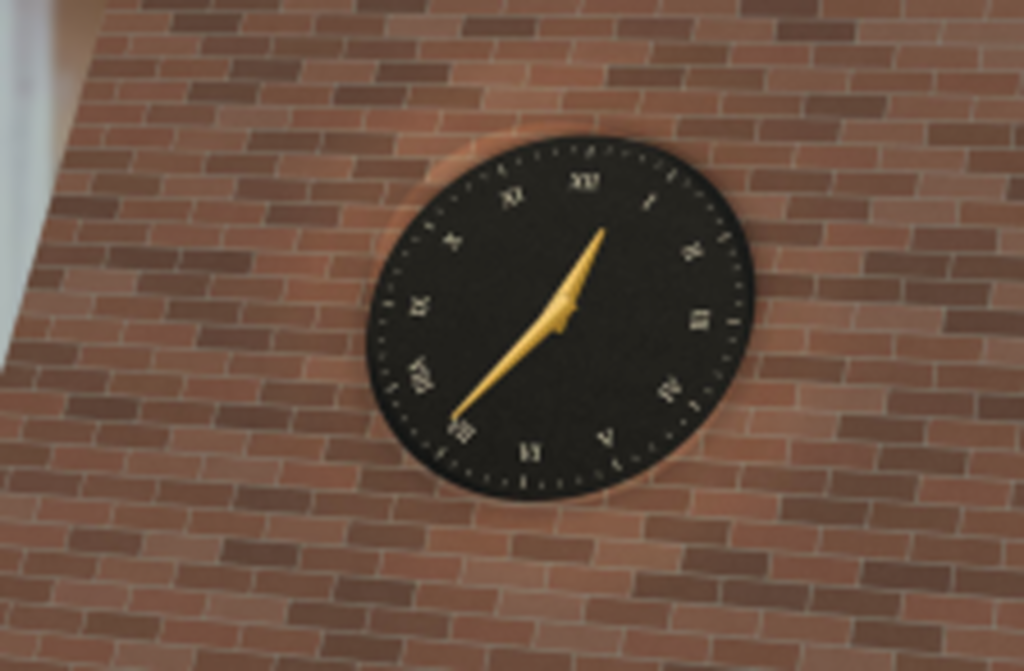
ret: 12:36
